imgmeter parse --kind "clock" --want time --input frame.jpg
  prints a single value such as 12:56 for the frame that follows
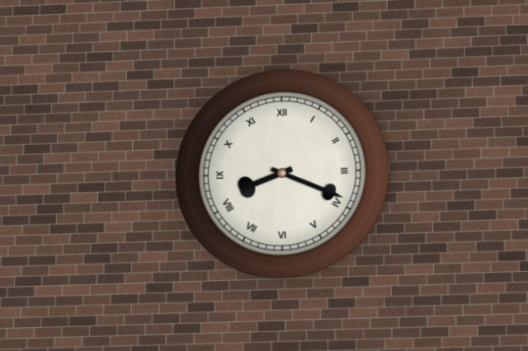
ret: 8:19
